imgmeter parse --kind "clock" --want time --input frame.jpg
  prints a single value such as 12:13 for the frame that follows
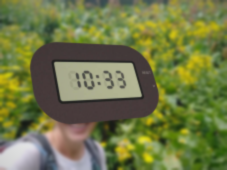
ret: 10:33
